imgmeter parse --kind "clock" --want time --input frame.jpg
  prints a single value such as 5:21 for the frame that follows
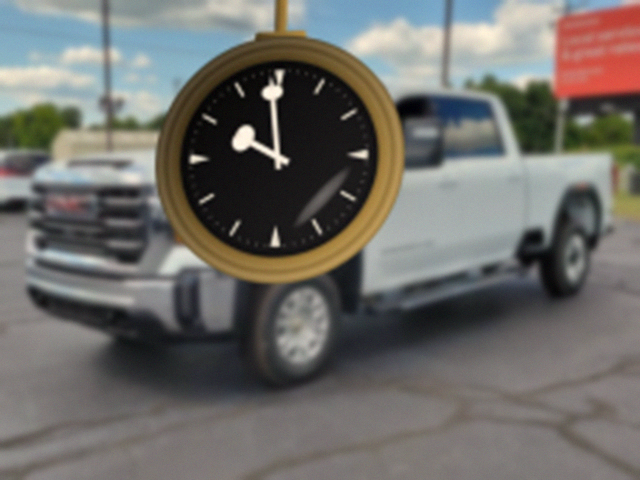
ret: 9:59
